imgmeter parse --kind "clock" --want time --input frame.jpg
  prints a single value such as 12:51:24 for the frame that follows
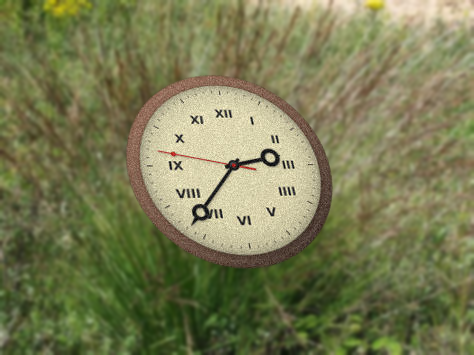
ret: 2:36:47
